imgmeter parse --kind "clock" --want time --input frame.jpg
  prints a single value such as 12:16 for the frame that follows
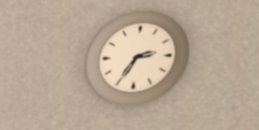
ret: 2:35
